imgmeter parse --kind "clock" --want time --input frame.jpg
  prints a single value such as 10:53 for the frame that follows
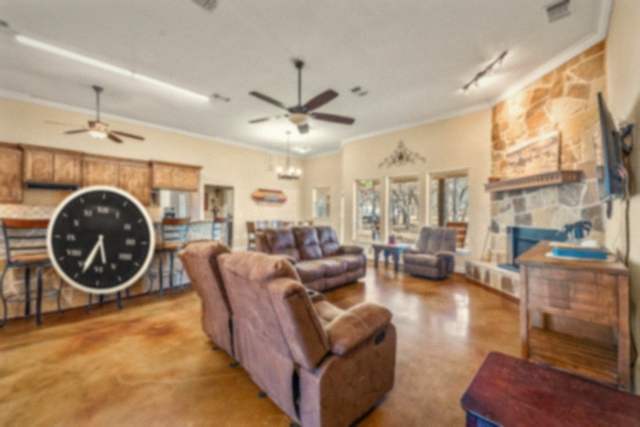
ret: 5:34
